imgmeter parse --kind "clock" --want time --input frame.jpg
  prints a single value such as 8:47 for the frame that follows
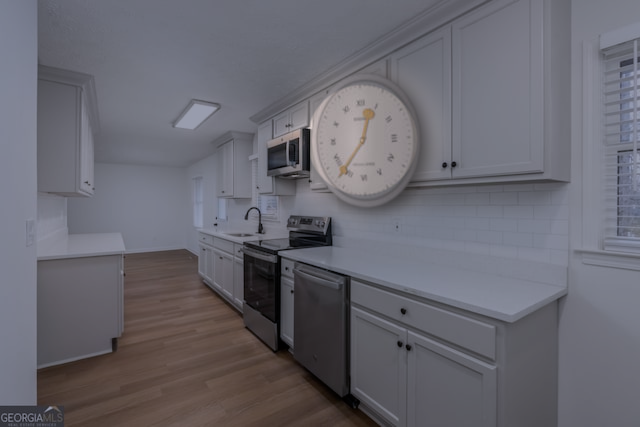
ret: 12:37
